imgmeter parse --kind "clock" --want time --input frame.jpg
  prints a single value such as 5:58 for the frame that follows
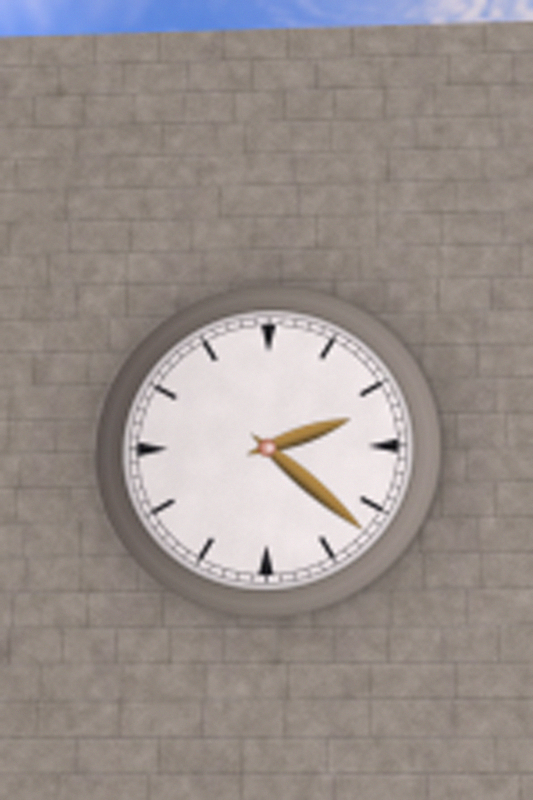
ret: 2:22
